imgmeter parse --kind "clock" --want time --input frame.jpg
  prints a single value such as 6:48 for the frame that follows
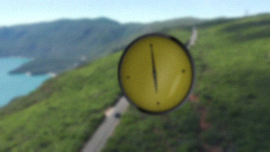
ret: 6:00
